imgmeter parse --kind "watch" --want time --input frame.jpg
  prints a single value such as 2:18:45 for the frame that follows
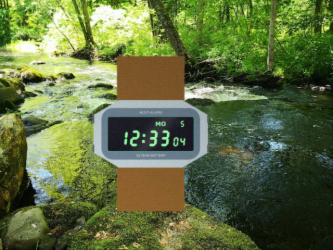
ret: 12:33:04
